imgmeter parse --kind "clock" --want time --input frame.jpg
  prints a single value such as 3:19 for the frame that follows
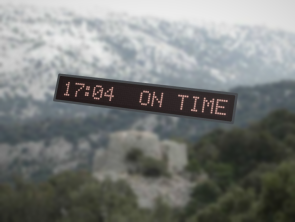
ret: 17:04
